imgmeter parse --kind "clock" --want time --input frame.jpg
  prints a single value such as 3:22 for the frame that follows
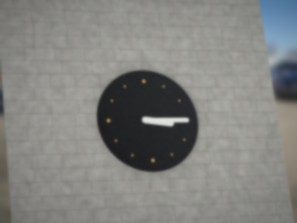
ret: 3:15
